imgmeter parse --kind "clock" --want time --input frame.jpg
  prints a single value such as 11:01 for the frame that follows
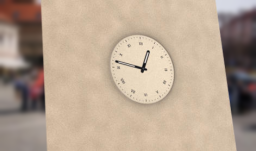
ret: 12:47
